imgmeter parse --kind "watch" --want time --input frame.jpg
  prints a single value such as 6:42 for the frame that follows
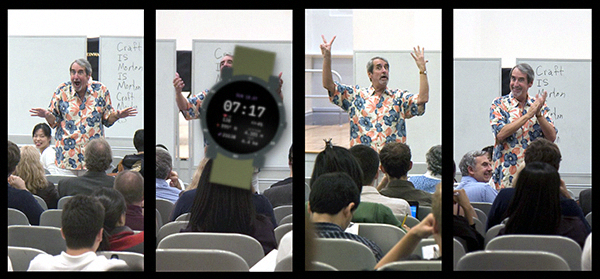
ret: 7:17
